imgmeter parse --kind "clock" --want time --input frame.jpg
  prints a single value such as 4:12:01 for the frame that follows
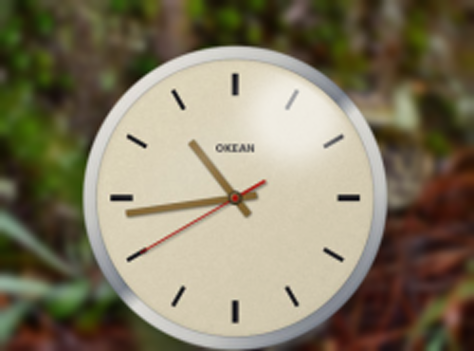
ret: 10:43:40
